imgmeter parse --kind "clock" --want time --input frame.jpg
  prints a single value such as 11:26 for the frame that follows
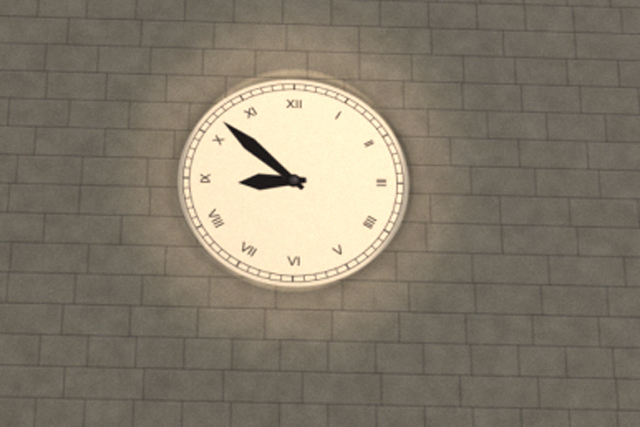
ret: 8:52
